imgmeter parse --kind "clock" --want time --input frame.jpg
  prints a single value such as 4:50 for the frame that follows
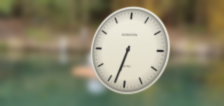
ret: 6:33
